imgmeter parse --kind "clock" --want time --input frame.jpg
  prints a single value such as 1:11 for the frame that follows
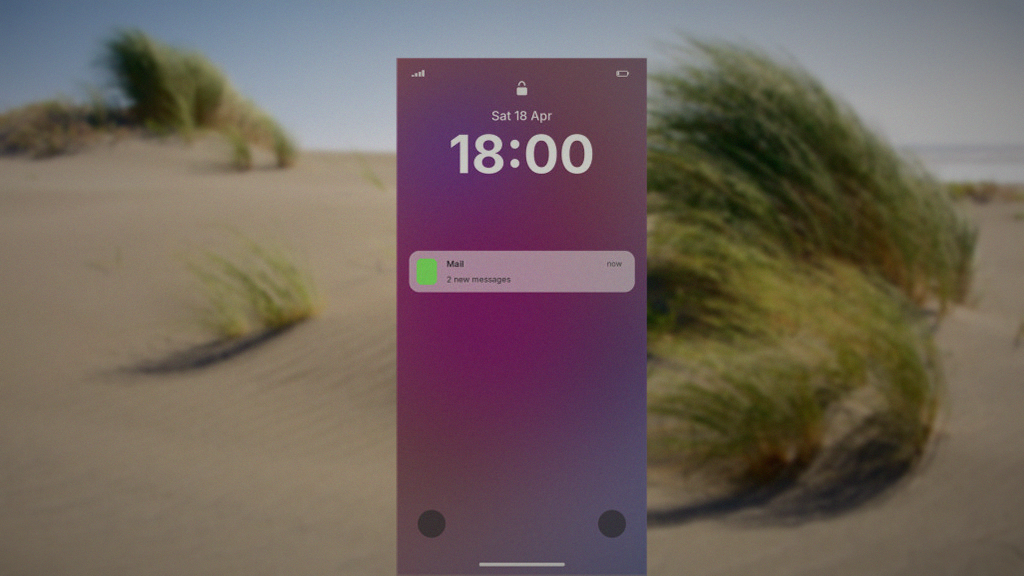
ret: 18:00
